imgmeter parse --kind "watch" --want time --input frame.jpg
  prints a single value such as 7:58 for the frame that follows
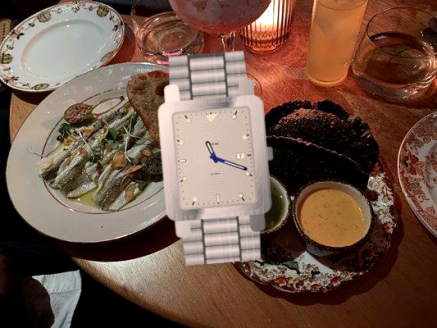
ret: 11:19
